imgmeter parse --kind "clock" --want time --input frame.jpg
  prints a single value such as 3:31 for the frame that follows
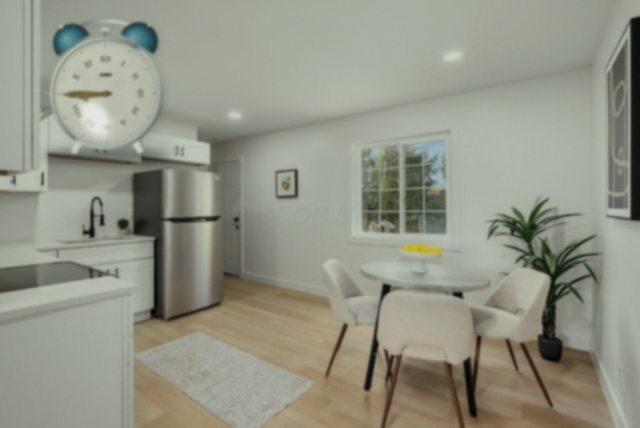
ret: 8:45
